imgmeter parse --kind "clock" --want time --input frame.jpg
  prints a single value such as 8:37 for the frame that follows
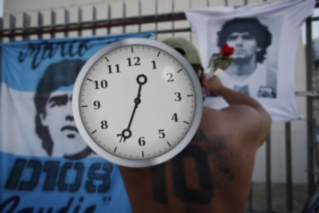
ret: 12:34
